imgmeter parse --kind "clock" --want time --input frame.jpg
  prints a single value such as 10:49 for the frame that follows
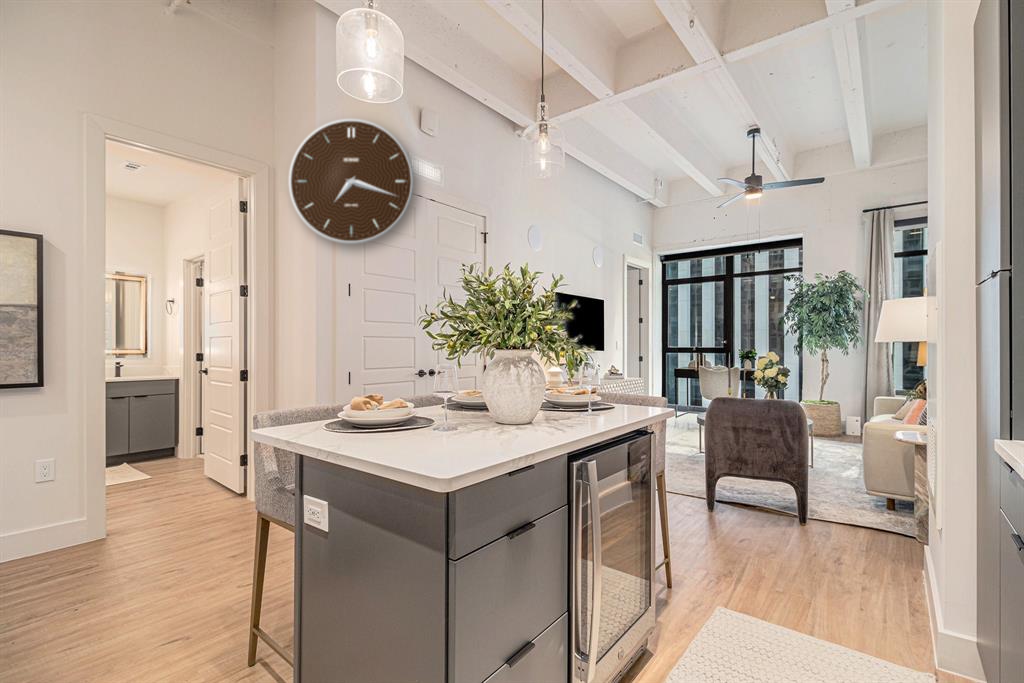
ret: 7:18
